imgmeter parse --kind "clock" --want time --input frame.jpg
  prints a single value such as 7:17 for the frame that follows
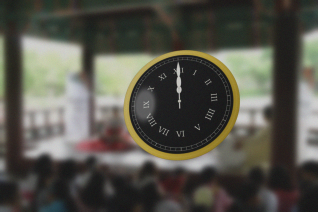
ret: 12:00
